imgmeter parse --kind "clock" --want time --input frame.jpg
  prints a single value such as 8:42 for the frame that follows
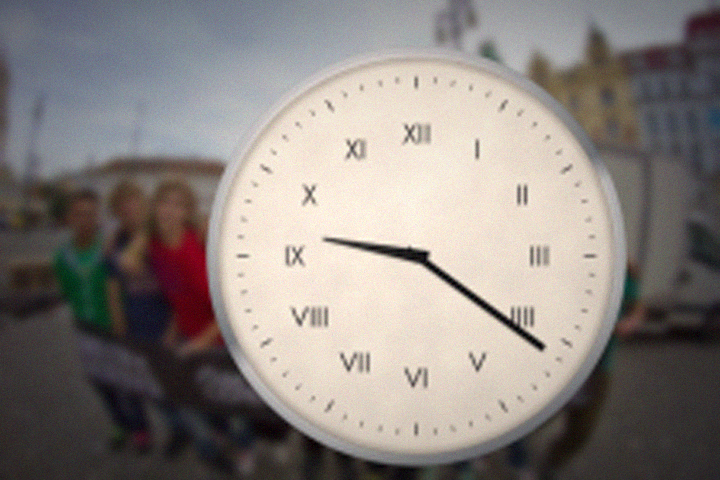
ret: 9:21
